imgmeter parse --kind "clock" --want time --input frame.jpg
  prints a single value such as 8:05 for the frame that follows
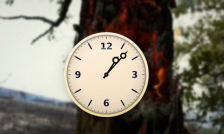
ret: 1:07
